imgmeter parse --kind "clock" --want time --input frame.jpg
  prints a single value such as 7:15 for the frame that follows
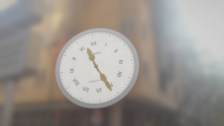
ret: 11:26
